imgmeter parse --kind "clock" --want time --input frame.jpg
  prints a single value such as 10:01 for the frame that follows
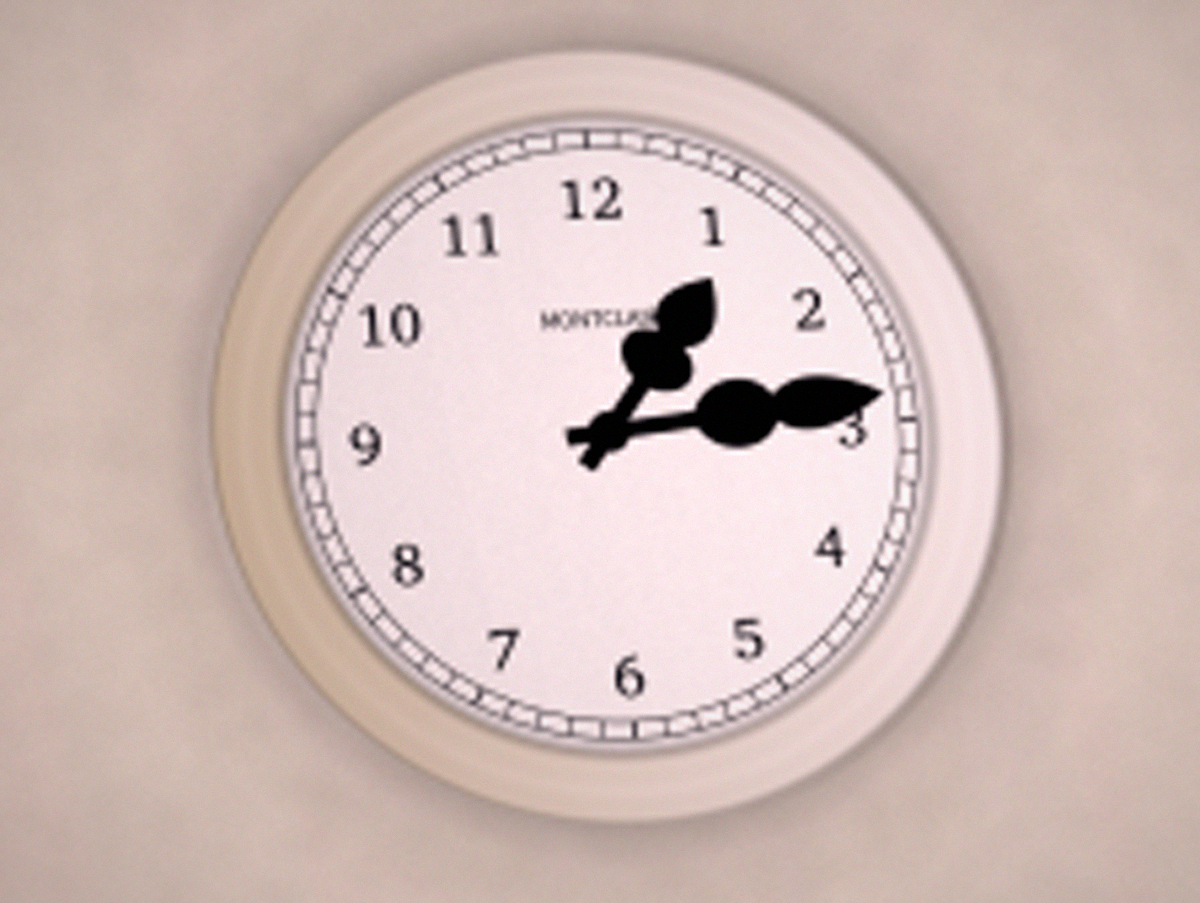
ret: 1:14
